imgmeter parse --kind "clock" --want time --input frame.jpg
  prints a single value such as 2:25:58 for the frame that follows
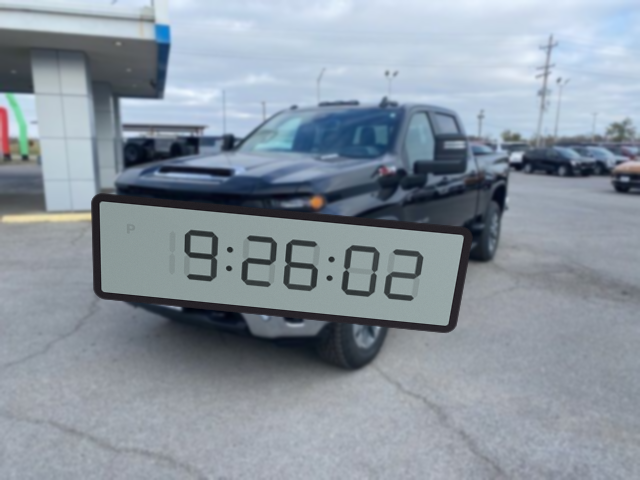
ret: 9:26:02
